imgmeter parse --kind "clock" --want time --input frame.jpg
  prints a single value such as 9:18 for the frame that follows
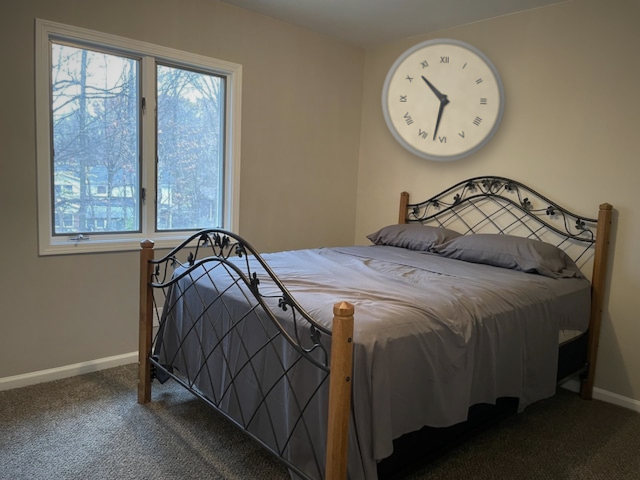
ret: 10:32
